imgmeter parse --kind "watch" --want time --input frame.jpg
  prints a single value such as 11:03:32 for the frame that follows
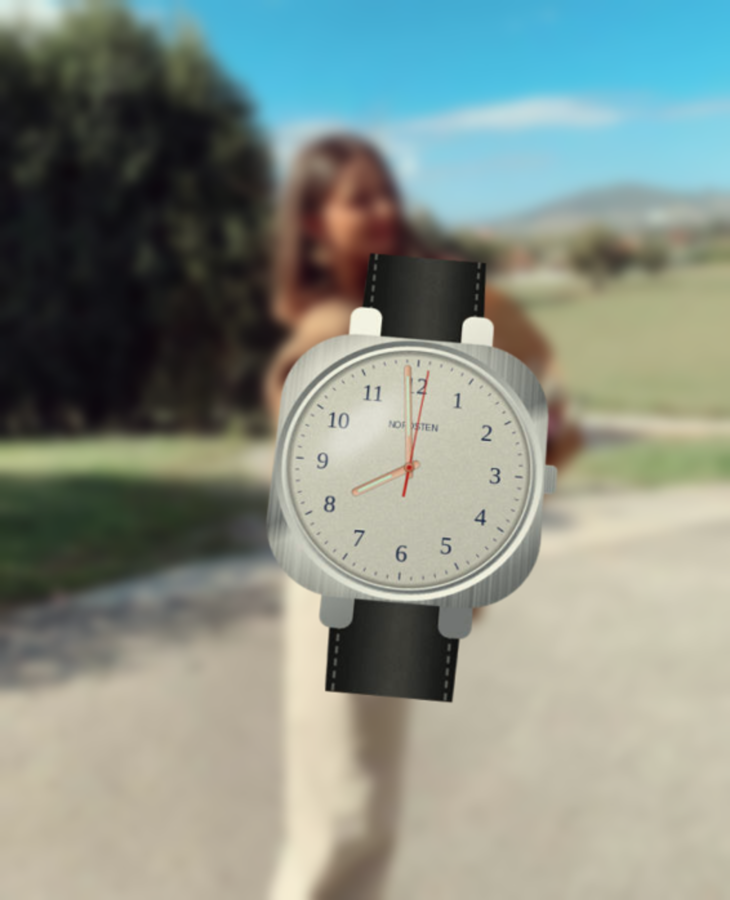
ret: 7:59:01
